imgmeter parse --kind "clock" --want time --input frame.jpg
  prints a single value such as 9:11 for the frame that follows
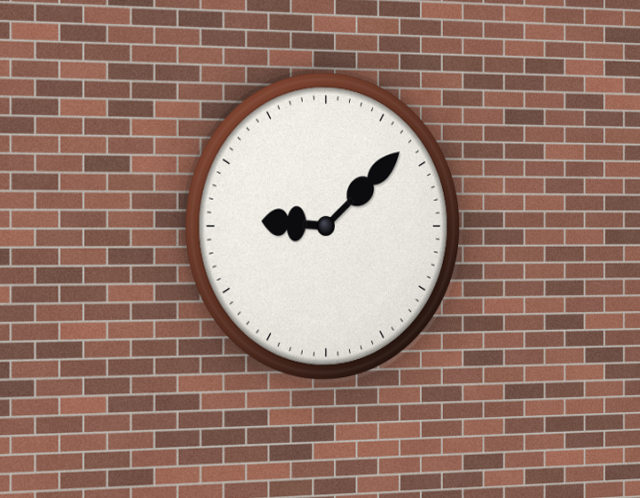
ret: 9:08
